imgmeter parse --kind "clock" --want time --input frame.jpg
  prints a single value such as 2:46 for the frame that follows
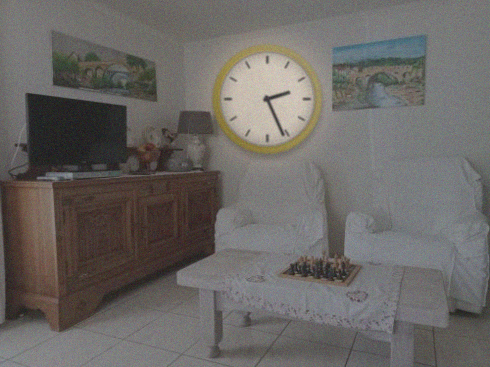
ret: 2:26
